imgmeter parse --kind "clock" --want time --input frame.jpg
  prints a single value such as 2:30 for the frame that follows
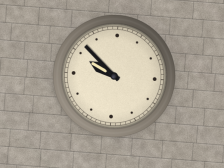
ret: 9:52
